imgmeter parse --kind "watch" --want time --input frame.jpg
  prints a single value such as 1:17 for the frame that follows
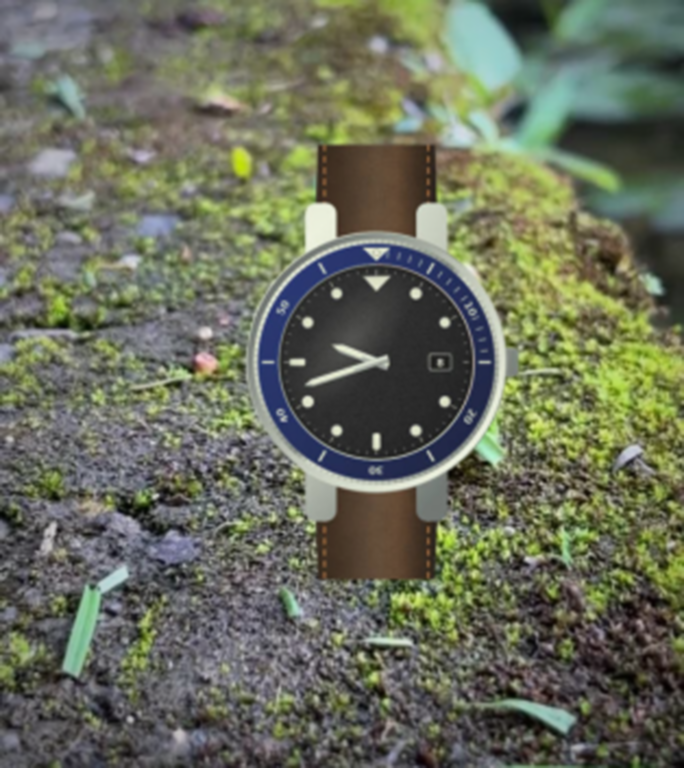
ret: 9:42
